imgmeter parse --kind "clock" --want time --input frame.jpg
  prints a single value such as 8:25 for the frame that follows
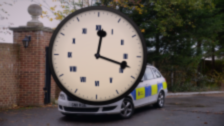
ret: 12:18
